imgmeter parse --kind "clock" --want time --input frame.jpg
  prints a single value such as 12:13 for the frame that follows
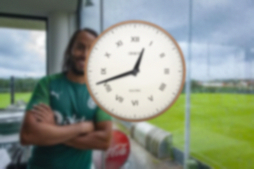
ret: 12:42
